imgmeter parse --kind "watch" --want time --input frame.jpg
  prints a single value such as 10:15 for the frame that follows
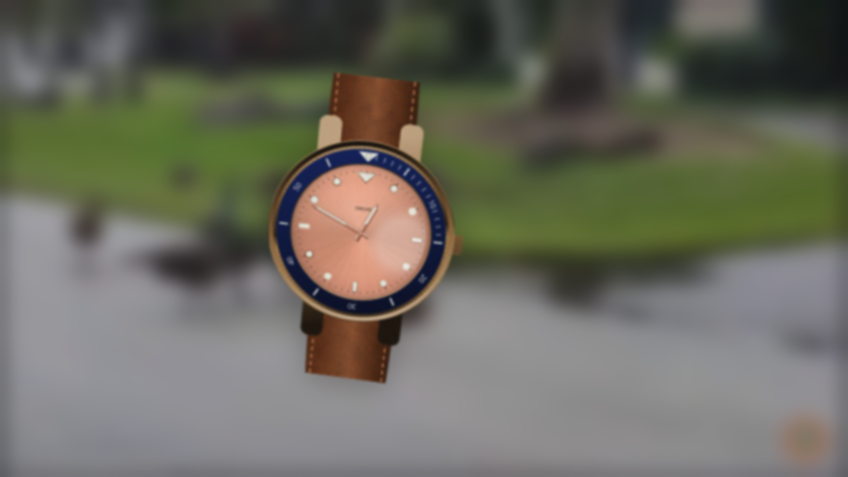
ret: 12:49
